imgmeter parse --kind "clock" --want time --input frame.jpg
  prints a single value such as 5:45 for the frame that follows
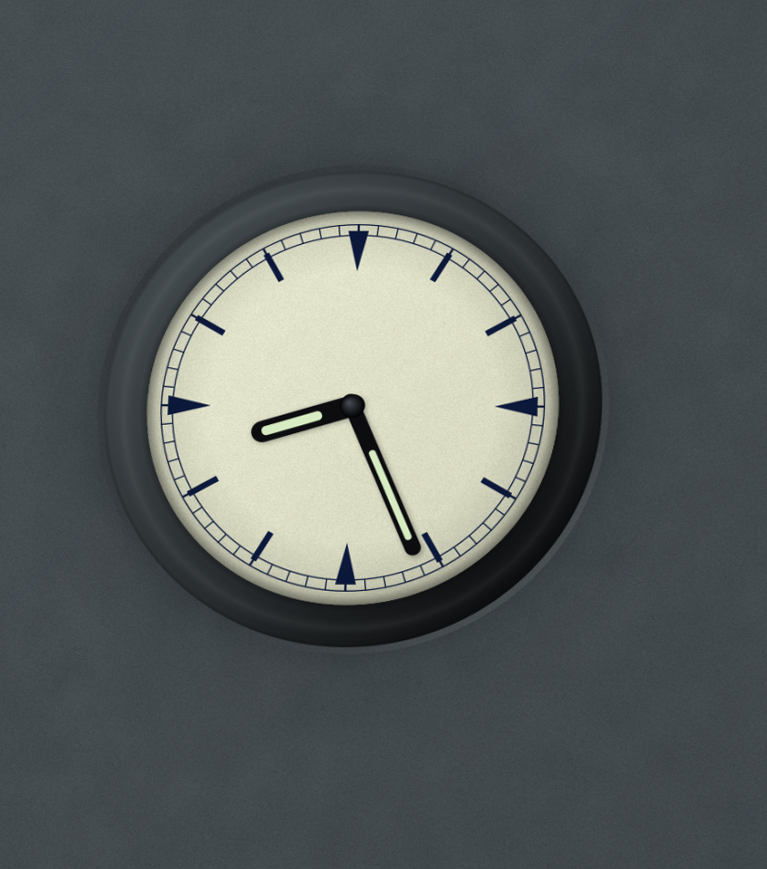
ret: 8:26
